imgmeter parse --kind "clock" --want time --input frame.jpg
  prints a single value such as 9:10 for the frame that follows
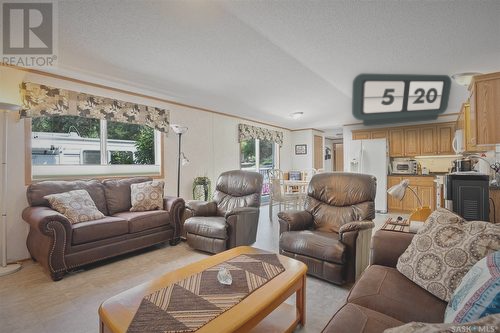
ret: 5:20
